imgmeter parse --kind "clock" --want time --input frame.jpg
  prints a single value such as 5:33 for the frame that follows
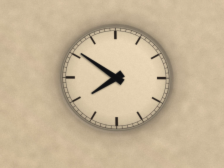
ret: 7:51
